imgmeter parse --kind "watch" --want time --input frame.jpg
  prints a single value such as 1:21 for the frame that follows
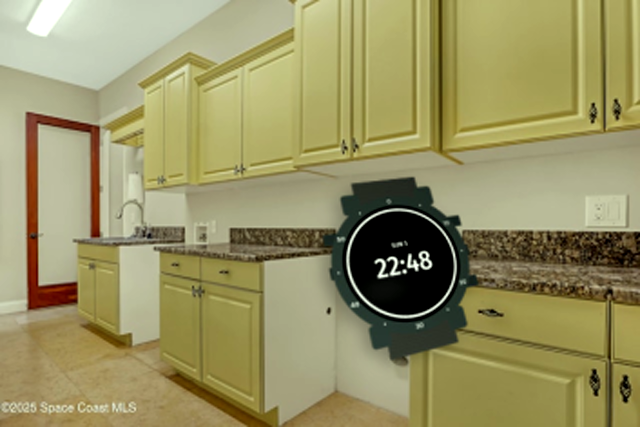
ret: 22:48
